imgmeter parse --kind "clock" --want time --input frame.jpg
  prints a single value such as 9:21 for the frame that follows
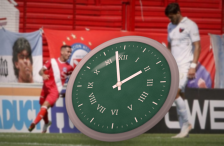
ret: 1:58
